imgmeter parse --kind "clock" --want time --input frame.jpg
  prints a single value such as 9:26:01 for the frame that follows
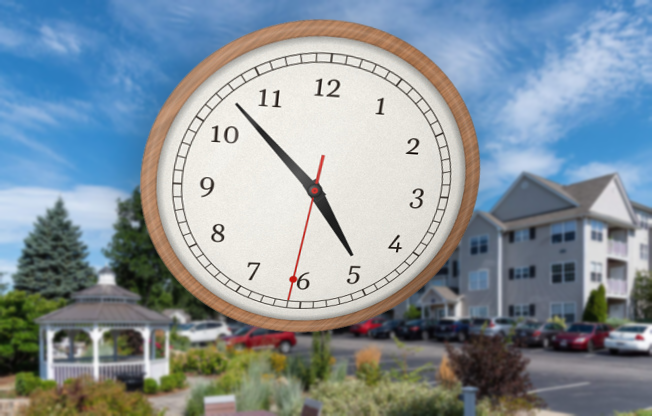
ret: 4:52:31
